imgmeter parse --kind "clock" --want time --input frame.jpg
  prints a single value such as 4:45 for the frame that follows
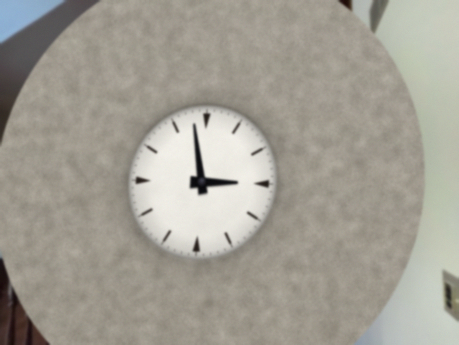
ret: 2:58
